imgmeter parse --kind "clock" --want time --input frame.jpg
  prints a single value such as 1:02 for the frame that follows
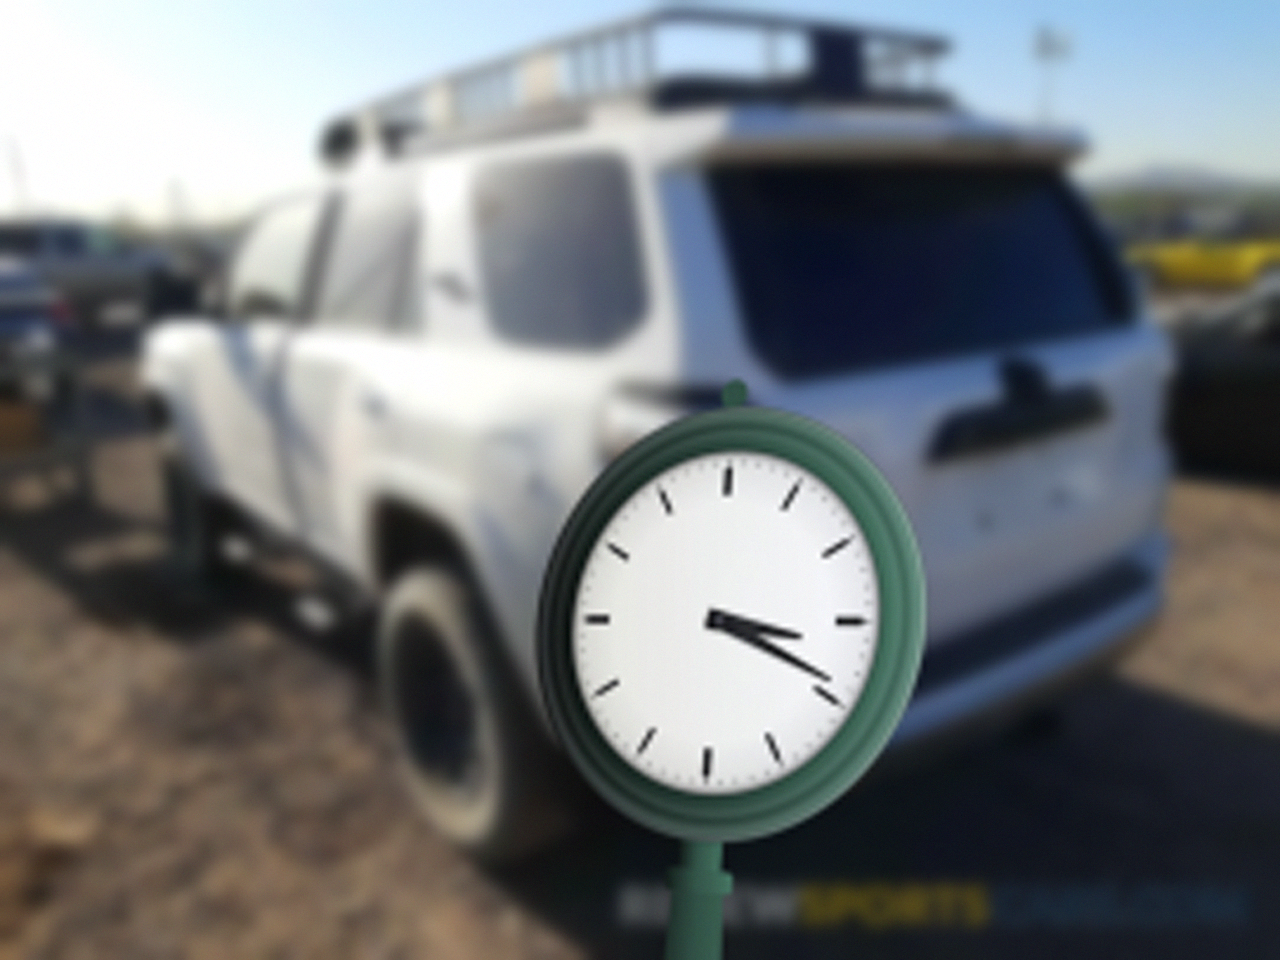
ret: 3:19
